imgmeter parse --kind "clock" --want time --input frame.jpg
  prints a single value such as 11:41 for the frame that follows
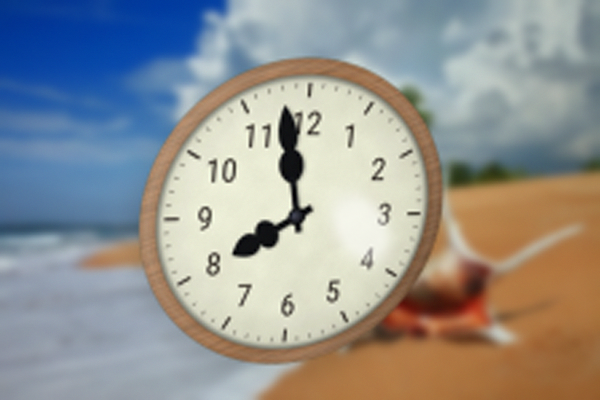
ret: 7:58
